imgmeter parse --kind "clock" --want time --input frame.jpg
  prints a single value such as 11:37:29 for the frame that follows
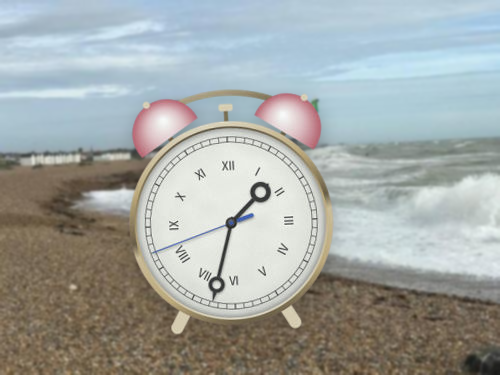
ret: 1:32:42
